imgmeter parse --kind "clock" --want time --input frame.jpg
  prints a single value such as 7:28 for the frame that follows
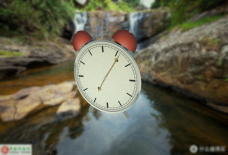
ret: 7:06
